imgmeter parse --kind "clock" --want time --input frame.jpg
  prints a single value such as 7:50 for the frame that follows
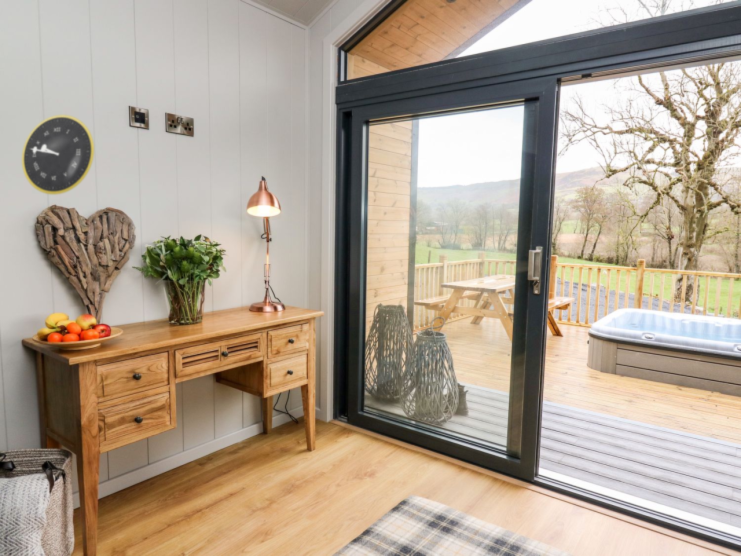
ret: 9:47
